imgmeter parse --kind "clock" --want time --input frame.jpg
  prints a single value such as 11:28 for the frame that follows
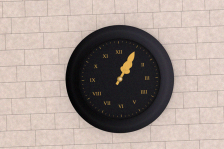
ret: 1:05
